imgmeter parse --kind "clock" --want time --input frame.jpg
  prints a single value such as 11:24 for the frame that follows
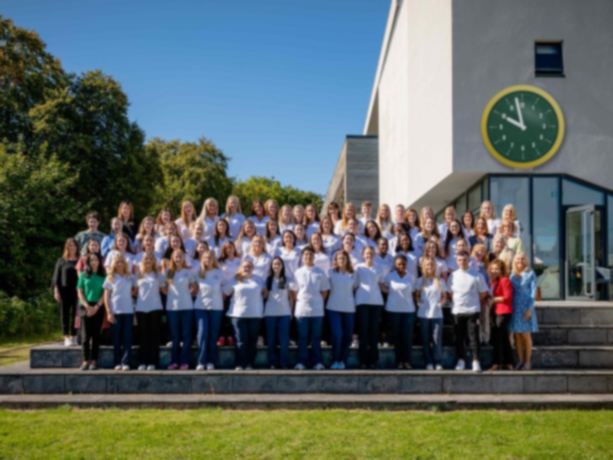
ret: 9:58
